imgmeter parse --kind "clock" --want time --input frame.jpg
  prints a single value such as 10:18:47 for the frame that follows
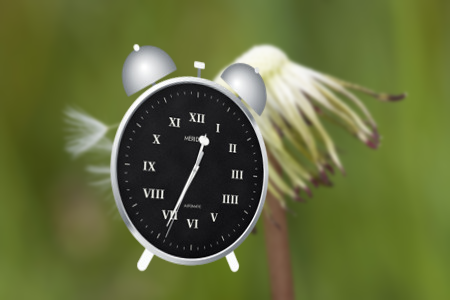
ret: 12:34:34
